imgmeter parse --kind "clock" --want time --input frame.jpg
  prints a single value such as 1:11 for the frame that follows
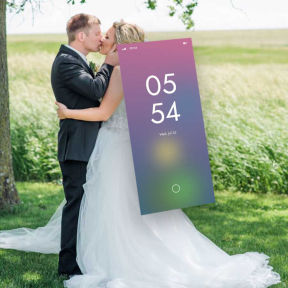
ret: 5:54
